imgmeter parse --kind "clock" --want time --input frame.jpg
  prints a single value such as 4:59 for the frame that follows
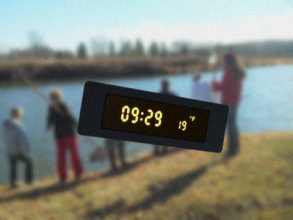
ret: 9:29
